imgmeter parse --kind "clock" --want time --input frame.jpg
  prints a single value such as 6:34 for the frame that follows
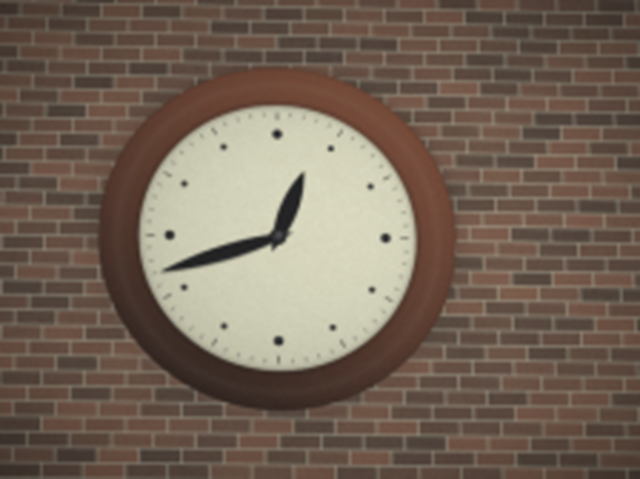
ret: 12:42
